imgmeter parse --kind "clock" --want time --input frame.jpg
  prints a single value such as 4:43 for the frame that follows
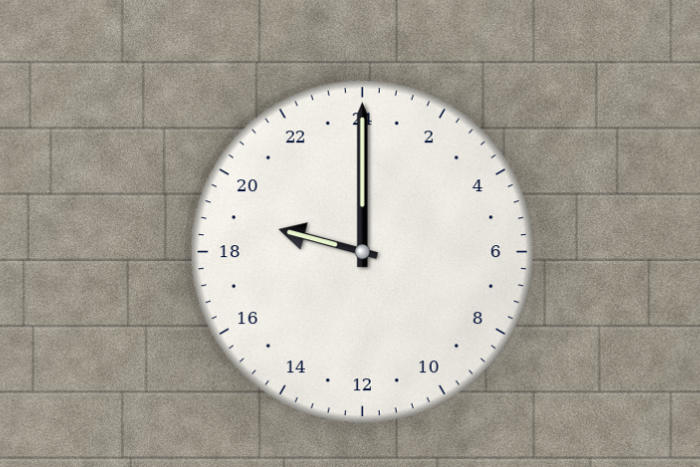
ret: 19:00
